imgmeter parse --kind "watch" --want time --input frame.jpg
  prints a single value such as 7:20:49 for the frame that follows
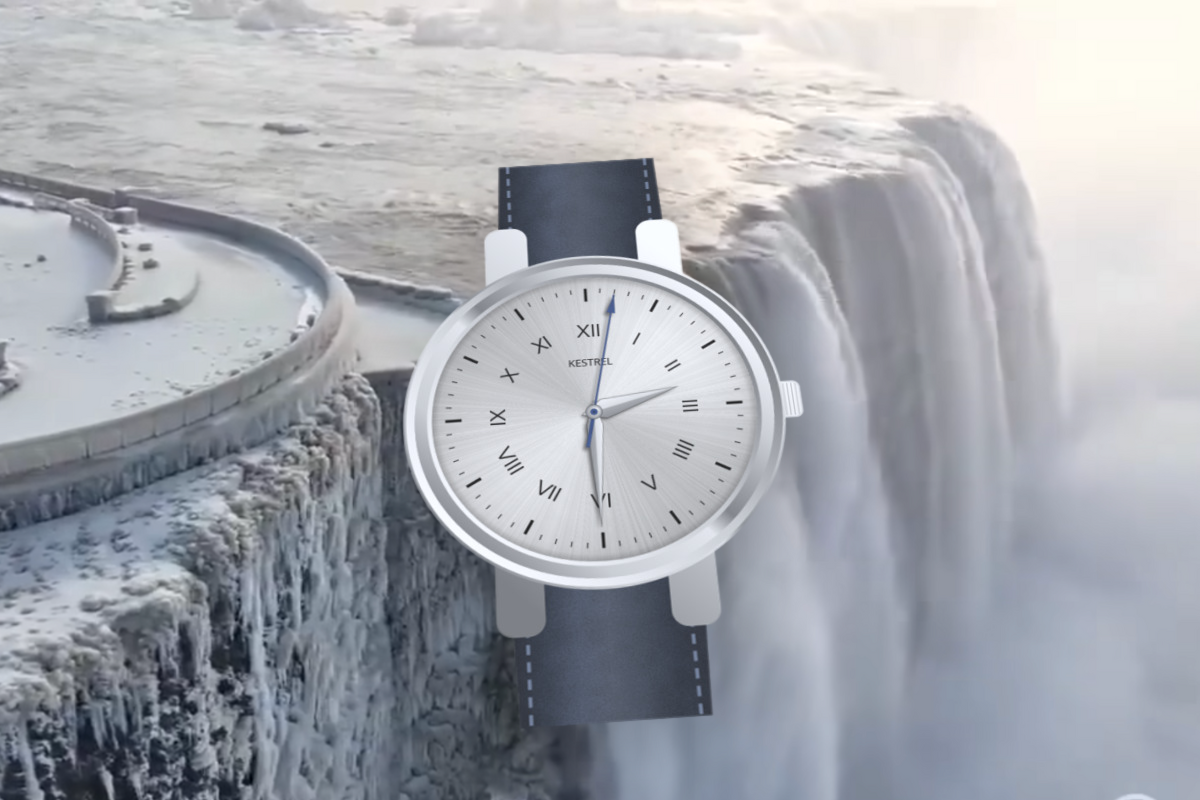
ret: 2:30:02
